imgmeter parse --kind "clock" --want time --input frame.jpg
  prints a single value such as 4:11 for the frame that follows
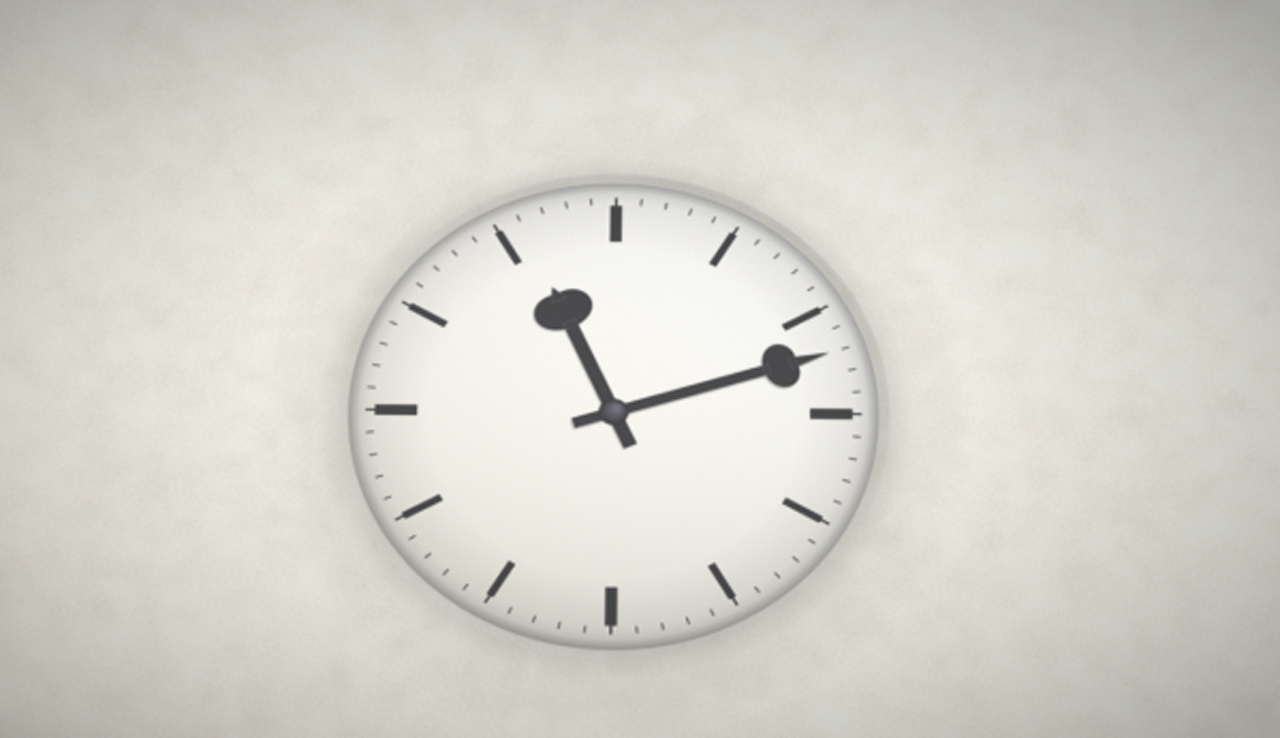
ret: 11:12
